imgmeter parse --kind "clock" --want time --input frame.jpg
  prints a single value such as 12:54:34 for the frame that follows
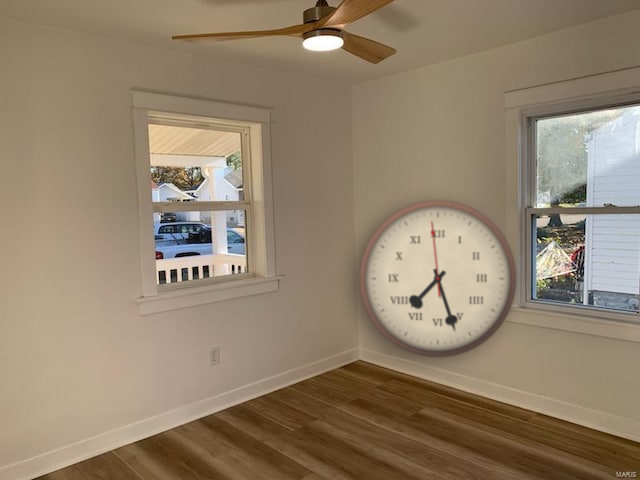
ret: 7:26:59
